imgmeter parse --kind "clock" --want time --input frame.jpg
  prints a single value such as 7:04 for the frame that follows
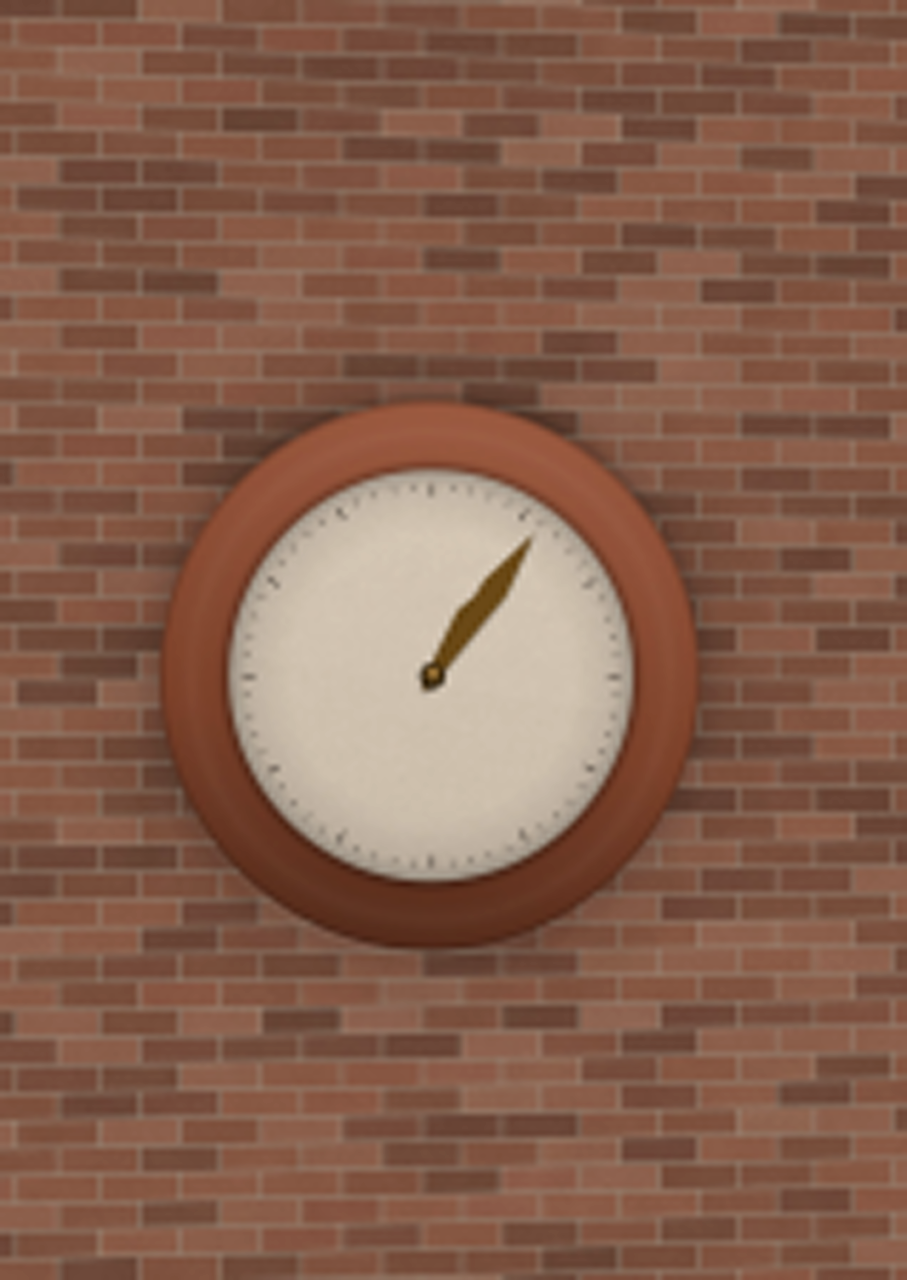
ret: 1:06
